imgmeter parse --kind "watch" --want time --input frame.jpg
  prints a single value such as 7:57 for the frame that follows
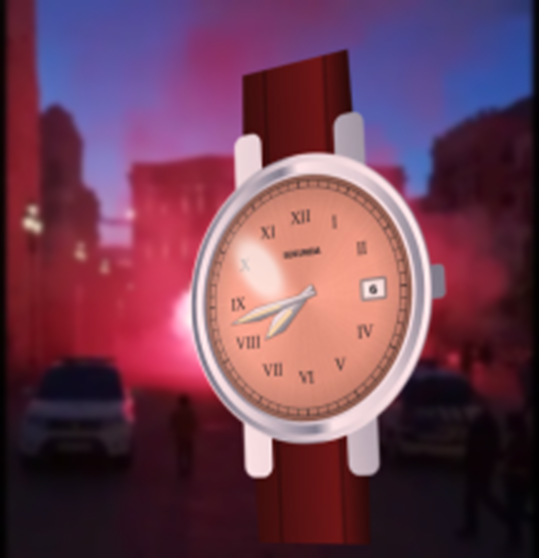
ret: 7:43
